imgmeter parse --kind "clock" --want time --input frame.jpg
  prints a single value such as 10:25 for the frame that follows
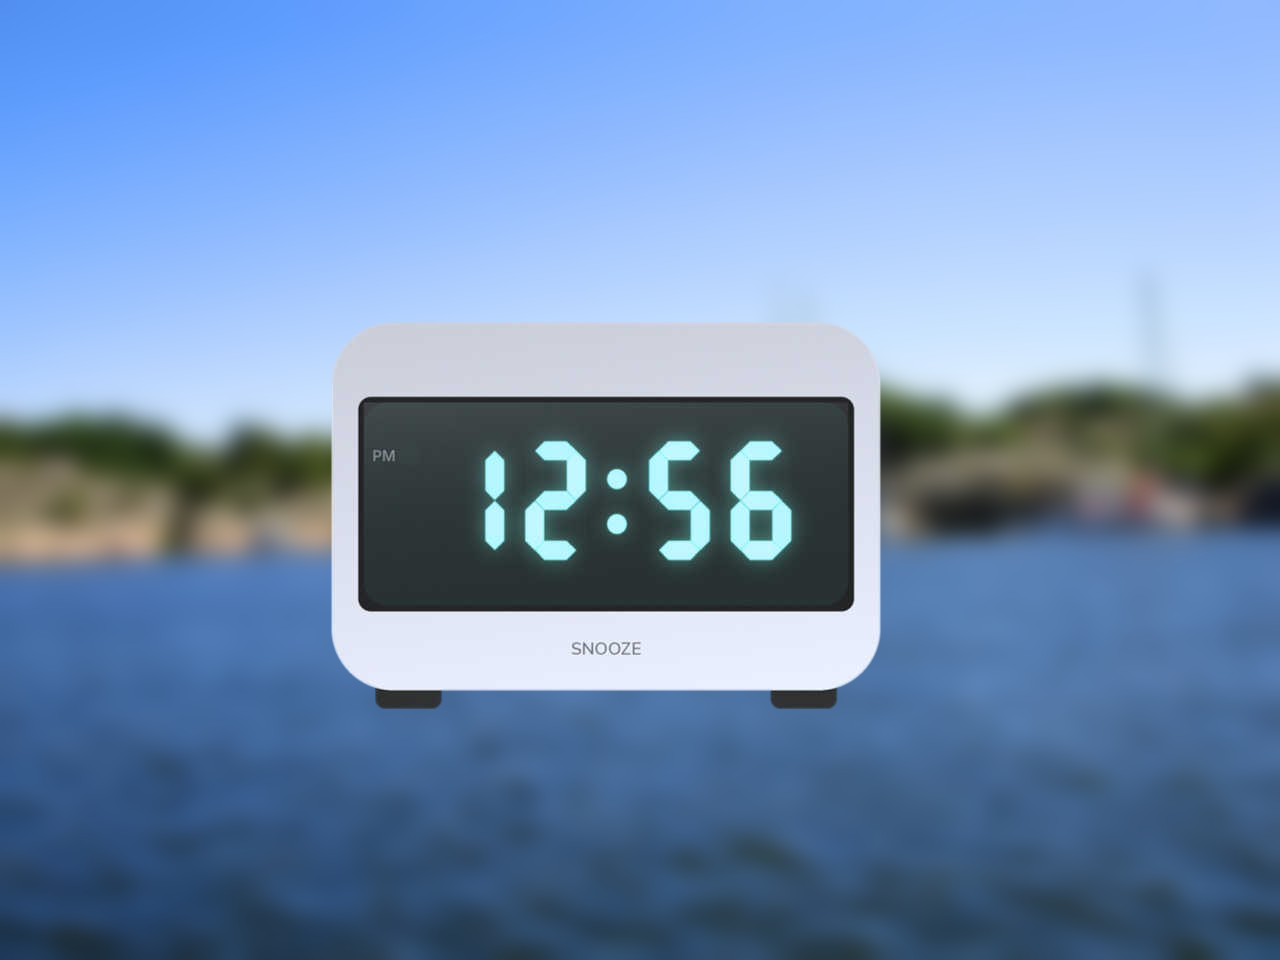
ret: 12:56
